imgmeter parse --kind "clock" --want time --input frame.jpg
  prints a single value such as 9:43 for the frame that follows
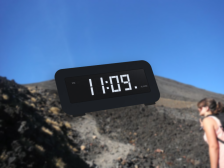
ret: 11:09
